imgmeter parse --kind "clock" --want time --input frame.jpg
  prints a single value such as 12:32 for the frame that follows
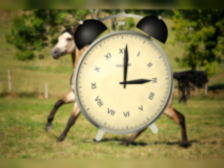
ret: 3:01
